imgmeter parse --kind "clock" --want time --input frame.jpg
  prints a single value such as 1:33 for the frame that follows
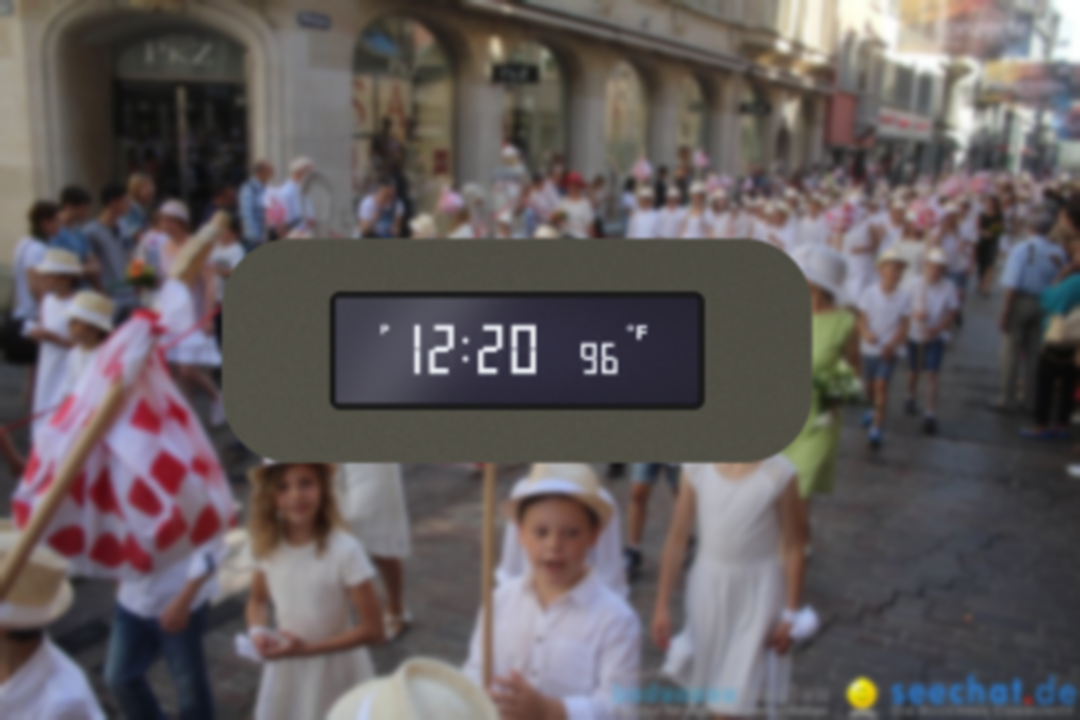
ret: 12:20
